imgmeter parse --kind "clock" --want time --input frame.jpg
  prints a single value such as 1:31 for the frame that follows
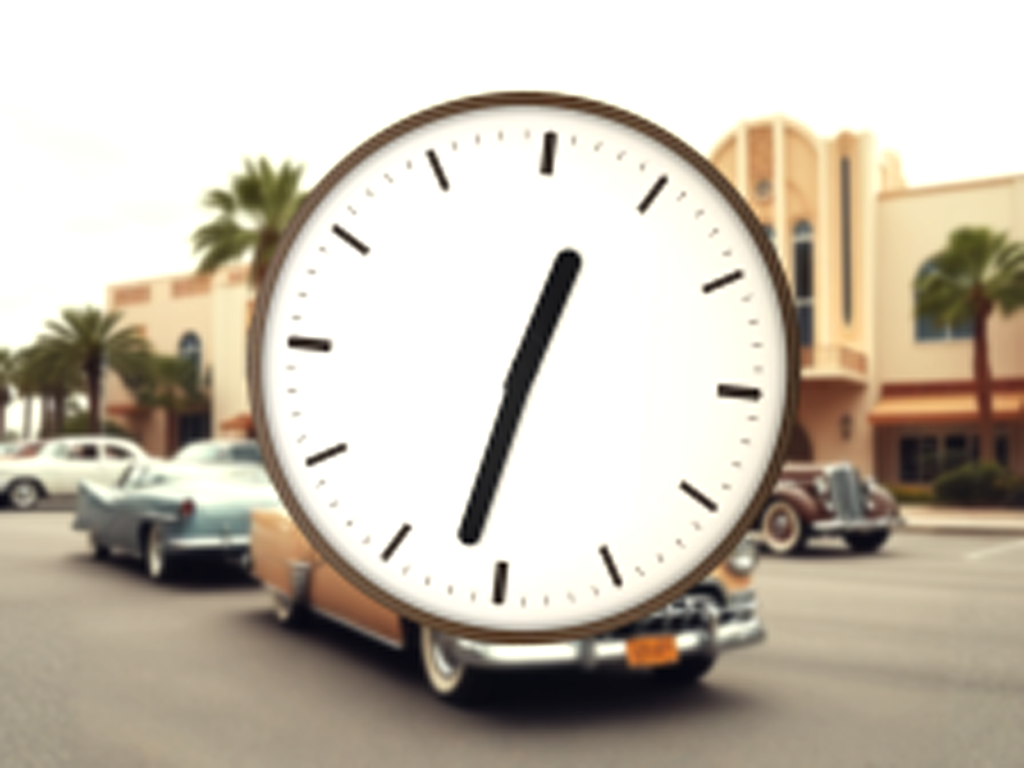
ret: 12:32
